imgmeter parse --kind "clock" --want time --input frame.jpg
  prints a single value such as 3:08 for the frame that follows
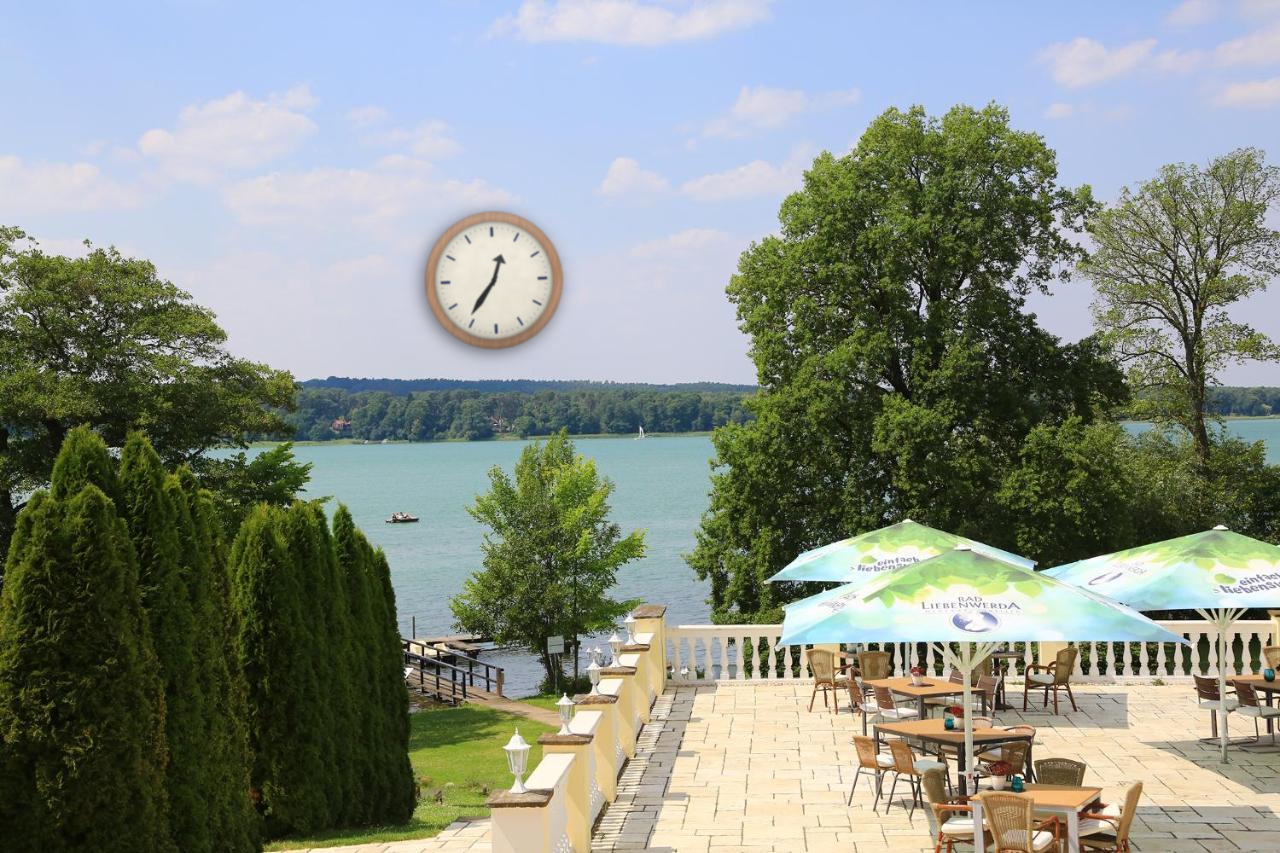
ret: 12:36
